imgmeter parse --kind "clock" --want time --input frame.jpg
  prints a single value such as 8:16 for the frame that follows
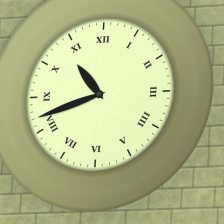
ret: 10:42
